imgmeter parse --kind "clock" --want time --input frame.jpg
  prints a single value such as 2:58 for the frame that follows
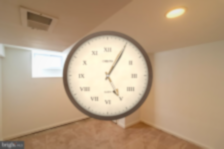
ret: 5:05
